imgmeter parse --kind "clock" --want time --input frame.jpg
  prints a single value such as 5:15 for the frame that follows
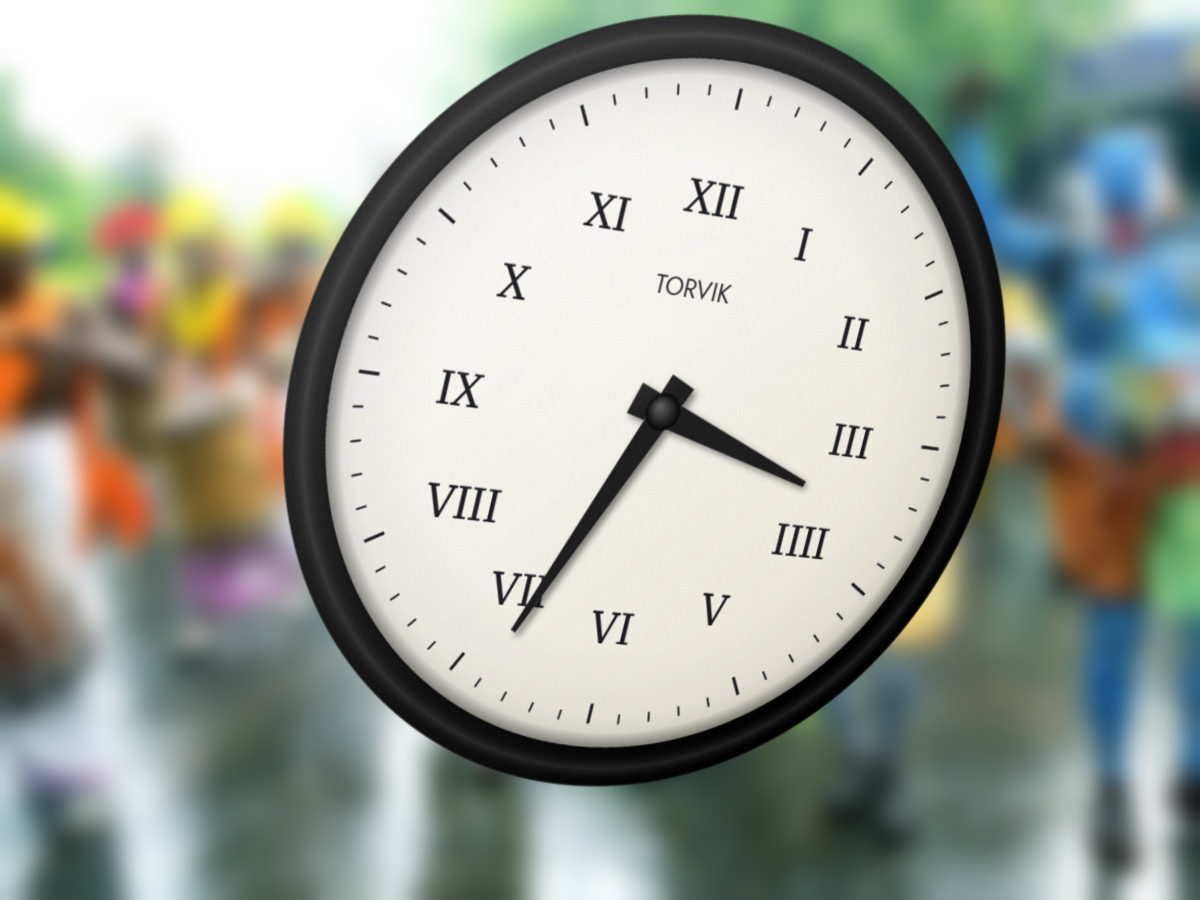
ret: 3:34
